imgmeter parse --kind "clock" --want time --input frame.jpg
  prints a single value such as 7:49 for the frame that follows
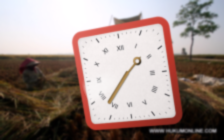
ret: 1:37
